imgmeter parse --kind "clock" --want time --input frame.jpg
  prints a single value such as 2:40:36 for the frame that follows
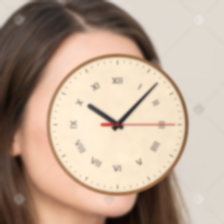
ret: 10:07:15
